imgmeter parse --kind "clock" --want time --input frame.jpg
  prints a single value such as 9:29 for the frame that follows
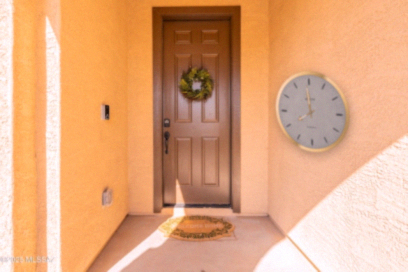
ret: 7:59
